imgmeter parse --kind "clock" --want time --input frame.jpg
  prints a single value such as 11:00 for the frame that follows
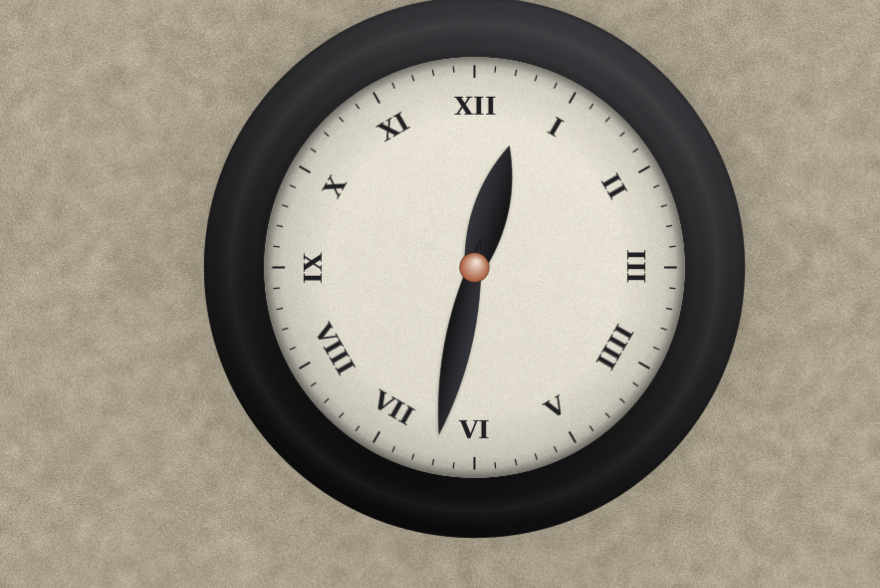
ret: 12:32
